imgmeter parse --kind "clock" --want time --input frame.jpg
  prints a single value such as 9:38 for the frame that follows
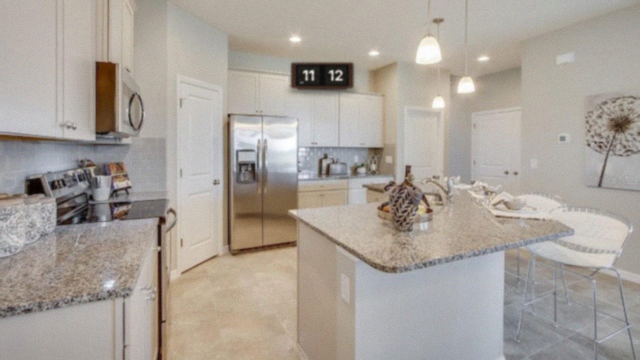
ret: 11:12
